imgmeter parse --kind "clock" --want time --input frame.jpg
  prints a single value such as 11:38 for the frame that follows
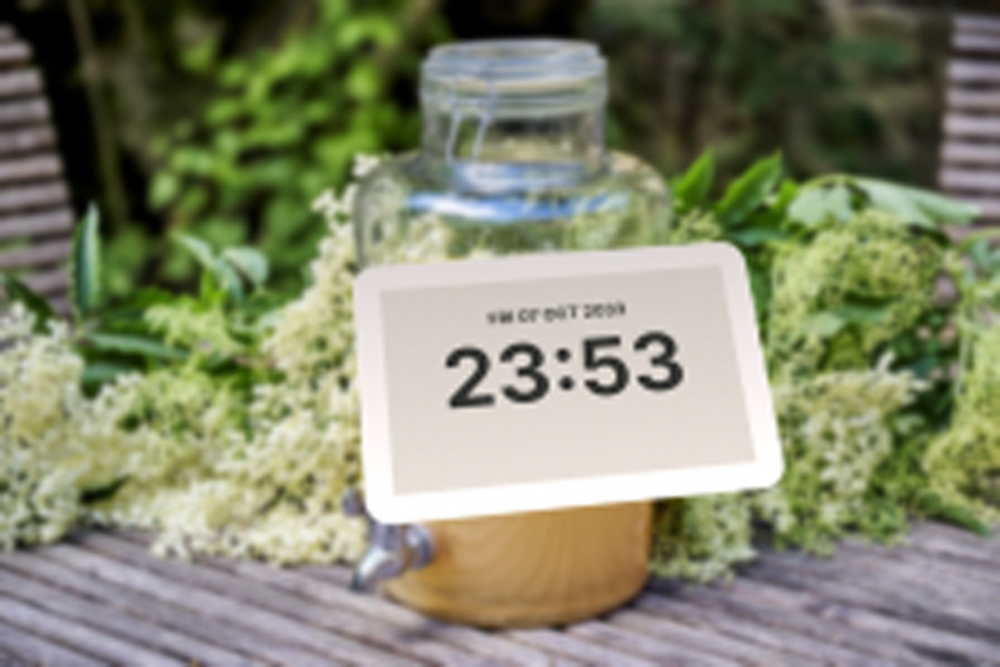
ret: 23:53
